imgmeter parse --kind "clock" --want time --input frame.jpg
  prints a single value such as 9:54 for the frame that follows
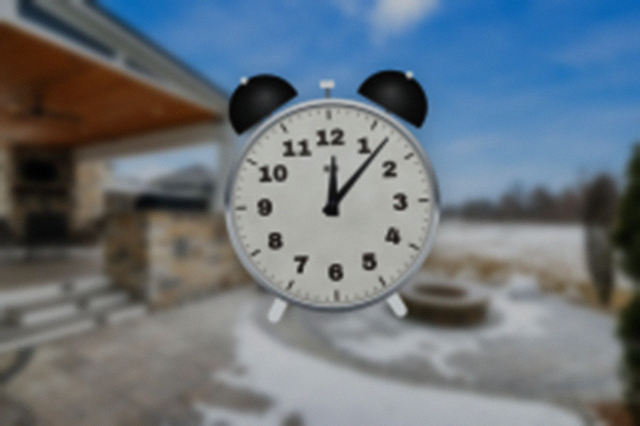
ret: 12:07
